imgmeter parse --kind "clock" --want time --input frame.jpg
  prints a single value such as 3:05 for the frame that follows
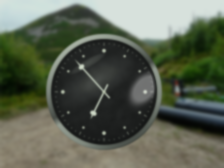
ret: 6:53
